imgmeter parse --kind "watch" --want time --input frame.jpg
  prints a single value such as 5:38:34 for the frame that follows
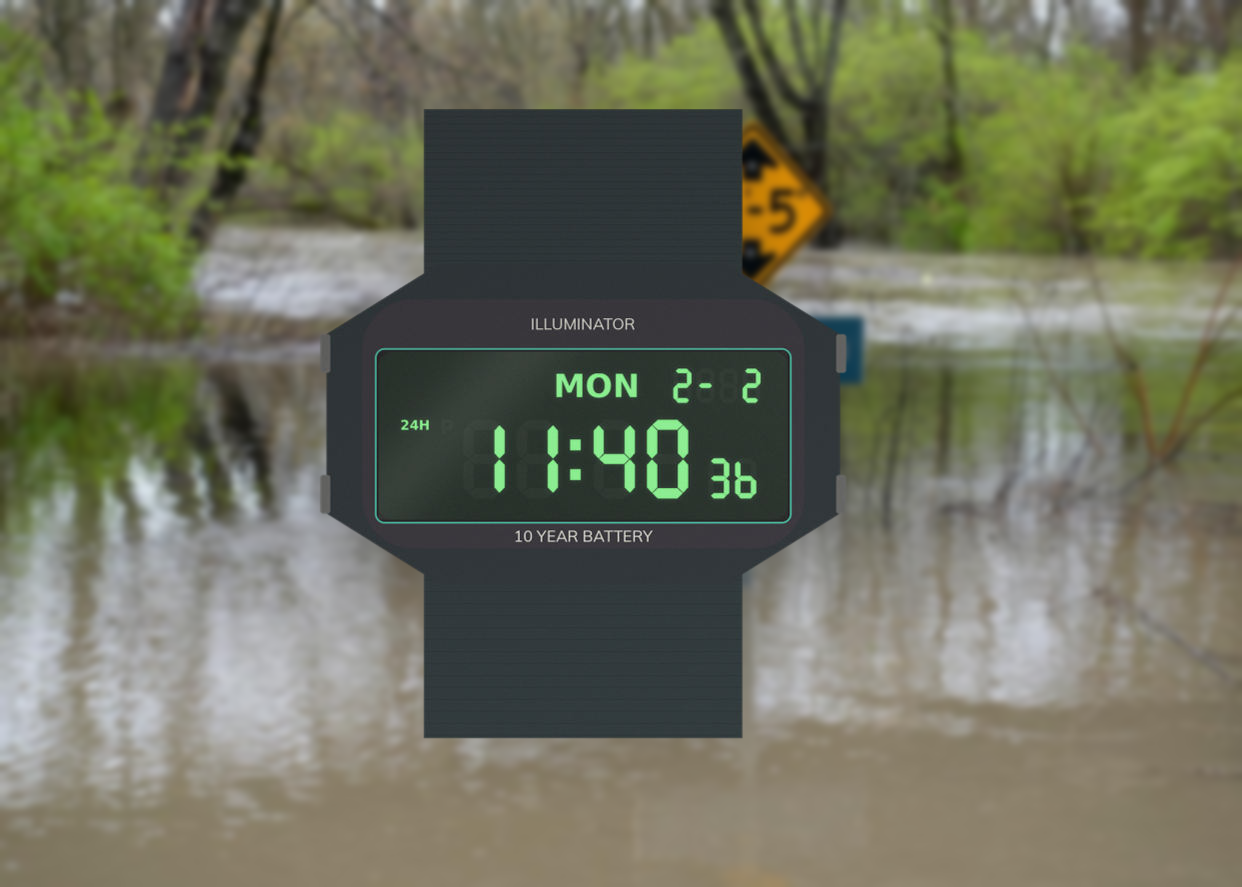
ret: 11:40:36
